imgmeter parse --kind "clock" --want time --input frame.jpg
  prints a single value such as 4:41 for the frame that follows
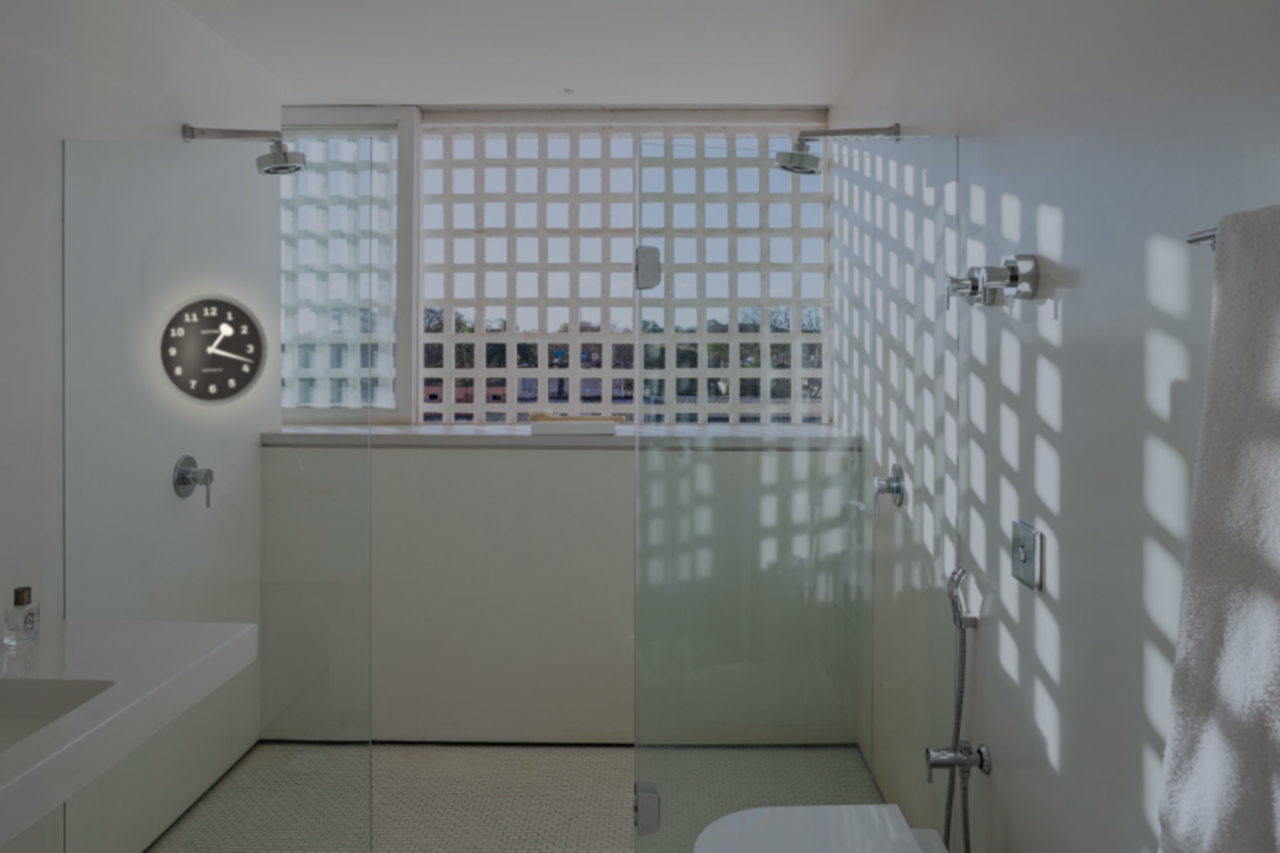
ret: 1:18
